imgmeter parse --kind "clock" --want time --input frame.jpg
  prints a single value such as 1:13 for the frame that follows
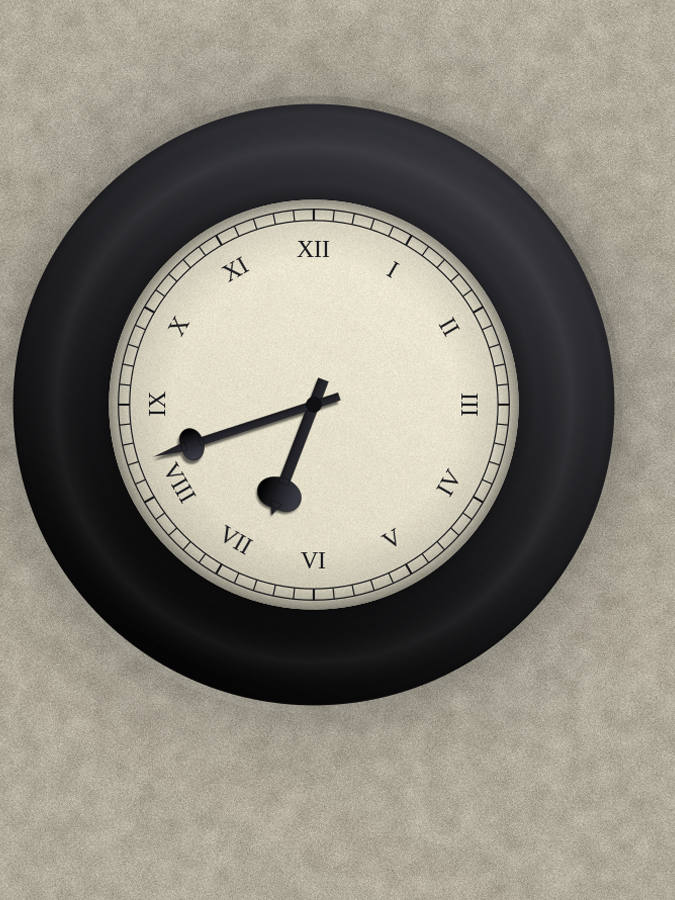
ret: 6:42
